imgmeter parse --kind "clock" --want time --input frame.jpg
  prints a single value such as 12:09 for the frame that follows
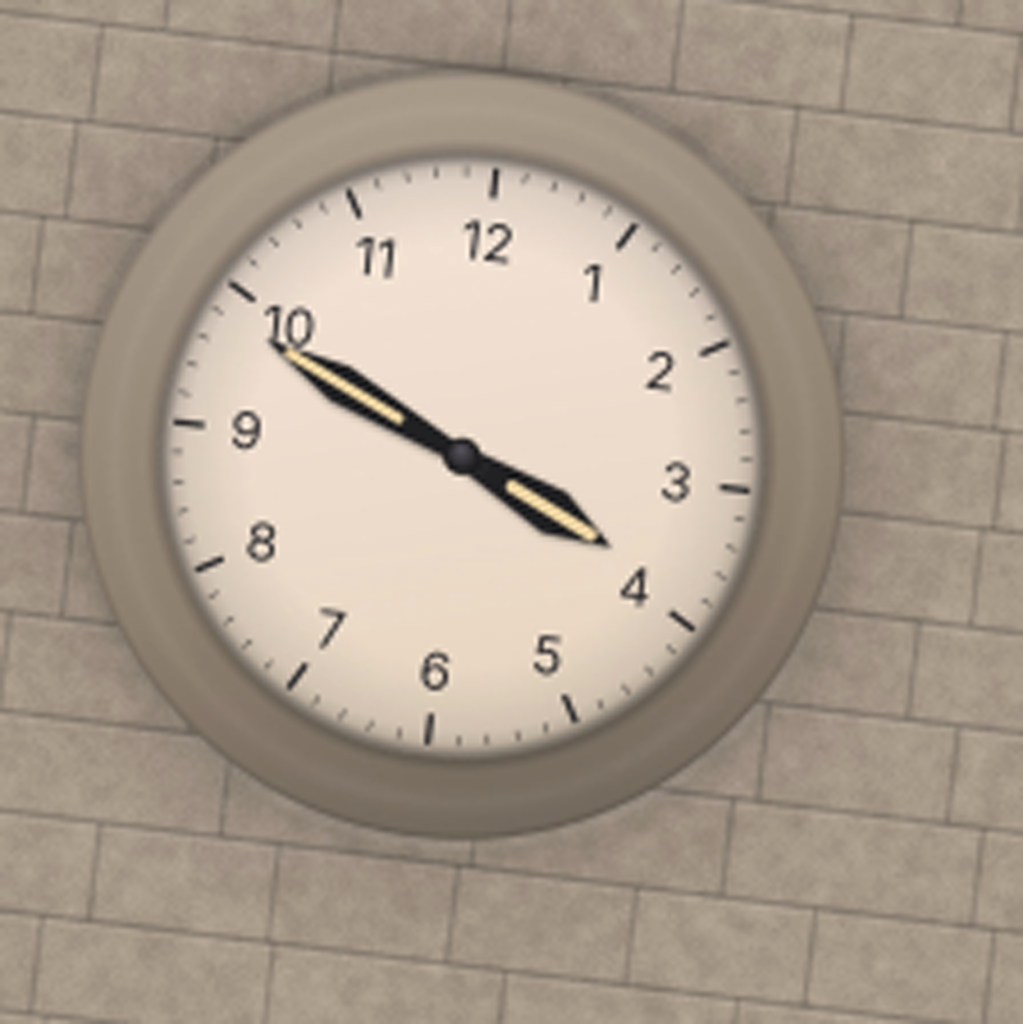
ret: 3:49
